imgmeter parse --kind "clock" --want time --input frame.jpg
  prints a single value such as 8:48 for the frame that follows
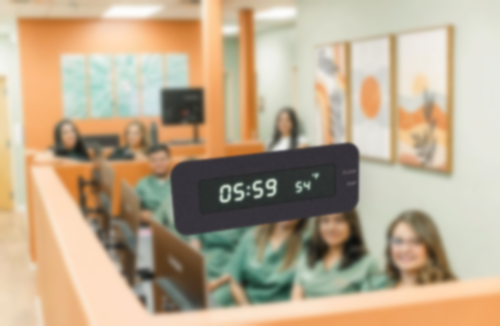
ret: 5:59
